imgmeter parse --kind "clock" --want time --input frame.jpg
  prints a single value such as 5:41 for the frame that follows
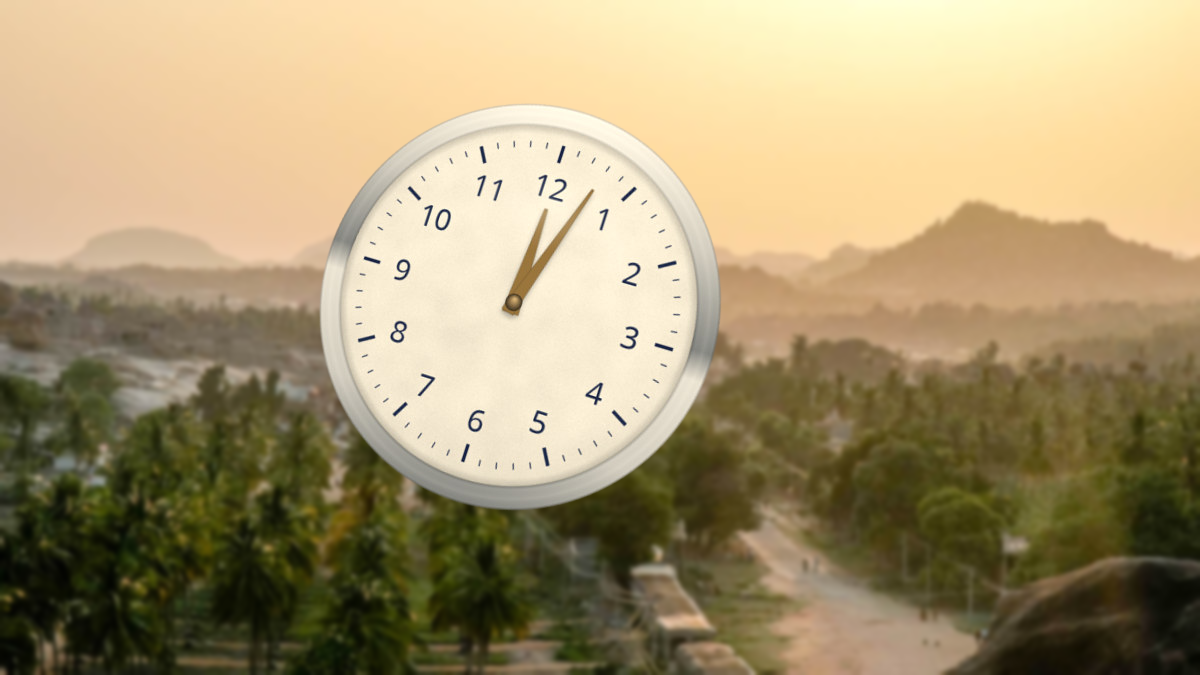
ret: 12:03
